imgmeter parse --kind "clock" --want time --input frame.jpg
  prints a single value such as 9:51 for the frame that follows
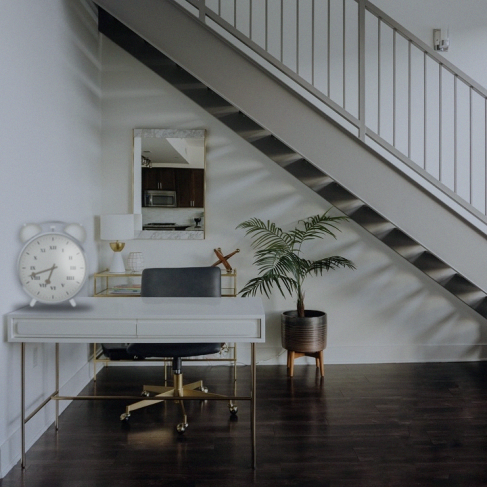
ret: 6:42
